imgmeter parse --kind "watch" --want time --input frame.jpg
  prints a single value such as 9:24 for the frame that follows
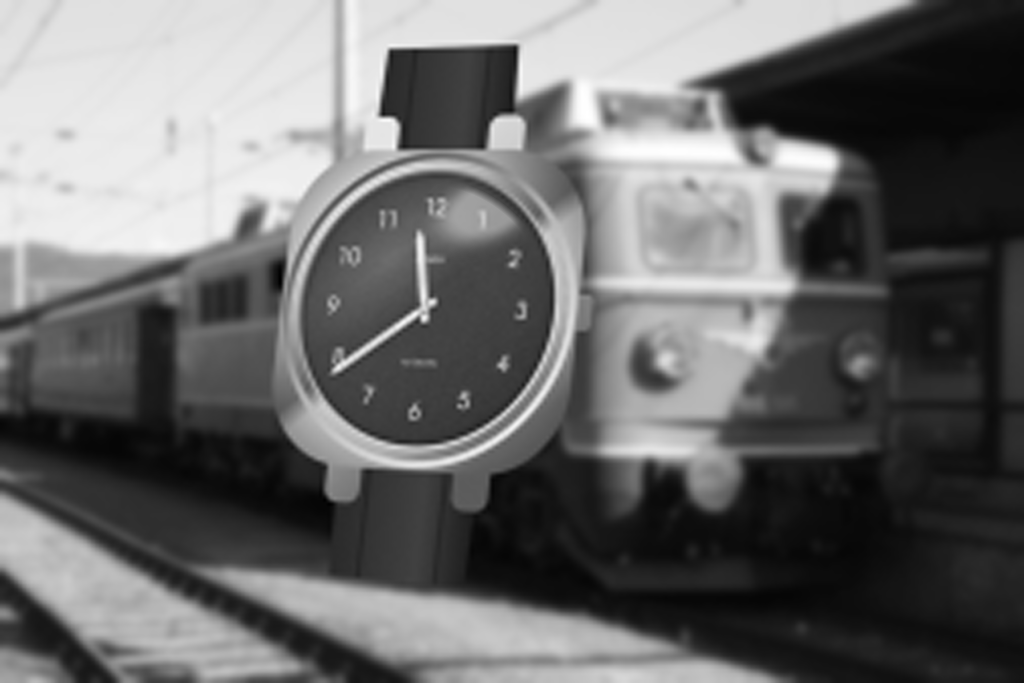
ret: 11:39
